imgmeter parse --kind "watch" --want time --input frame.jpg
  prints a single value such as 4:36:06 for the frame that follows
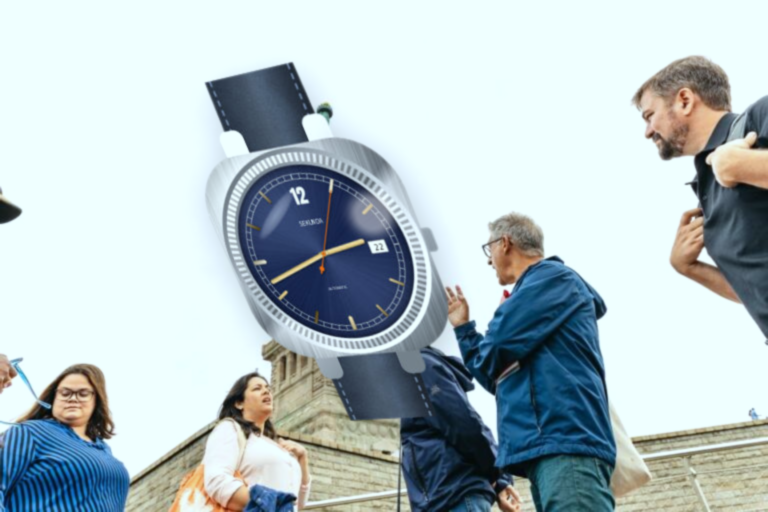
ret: 2:42:05
